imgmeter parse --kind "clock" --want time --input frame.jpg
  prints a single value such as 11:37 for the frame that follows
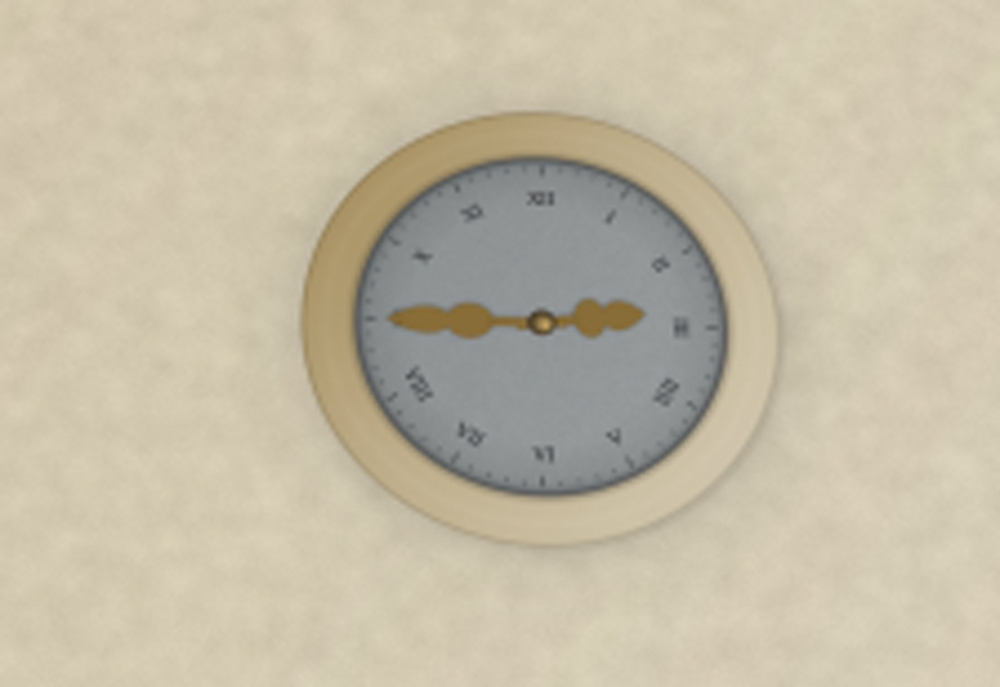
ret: 2:45
